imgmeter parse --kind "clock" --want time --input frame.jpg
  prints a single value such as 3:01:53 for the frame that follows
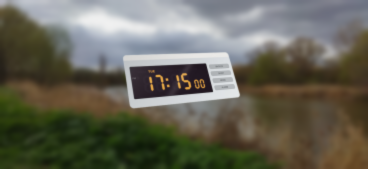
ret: 17:15:00
